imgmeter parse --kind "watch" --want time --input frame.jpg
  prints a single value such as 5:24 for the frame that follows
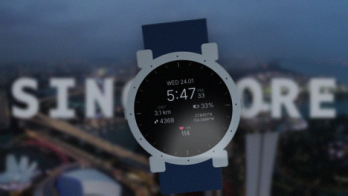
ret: 5:47
